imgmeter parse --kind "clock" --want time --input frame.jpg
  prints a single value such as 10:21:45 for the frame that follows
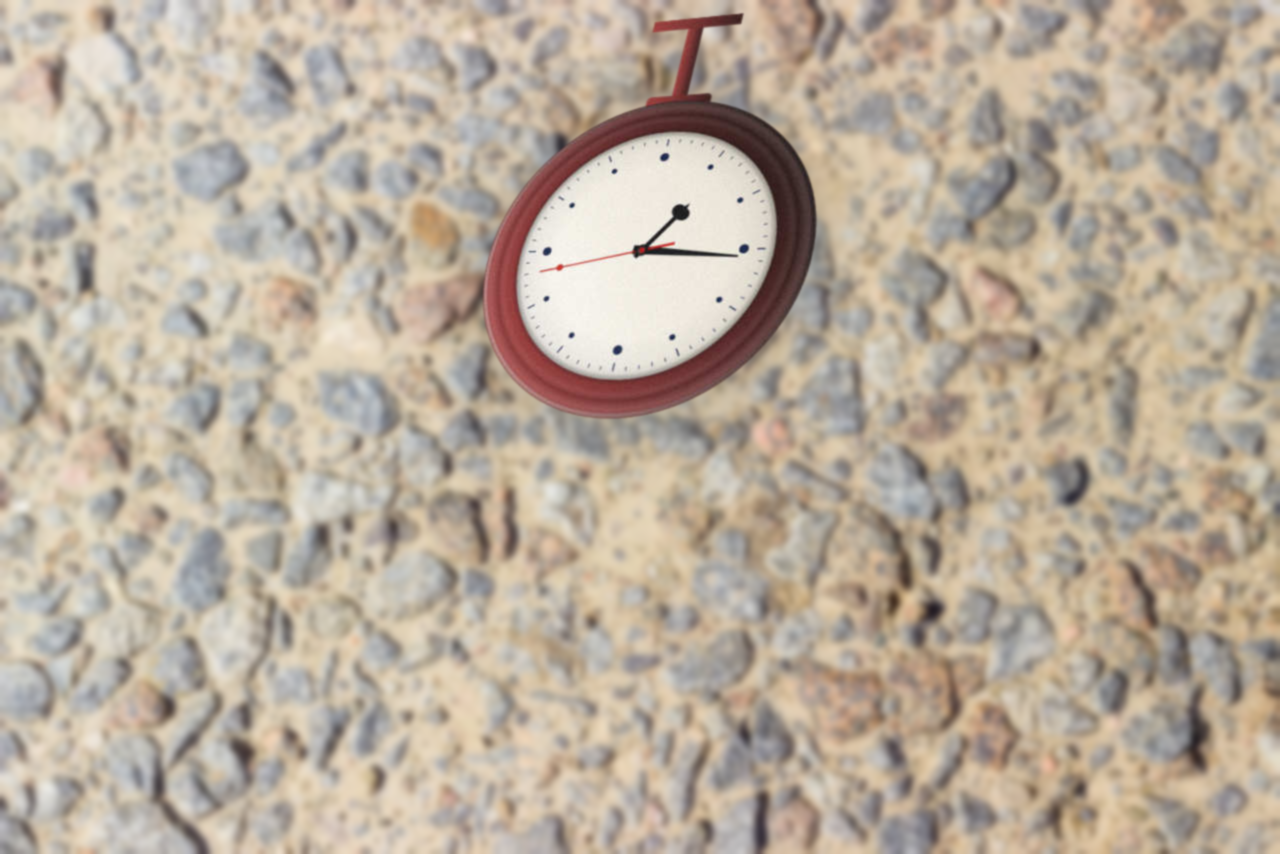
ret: 1:15:43
